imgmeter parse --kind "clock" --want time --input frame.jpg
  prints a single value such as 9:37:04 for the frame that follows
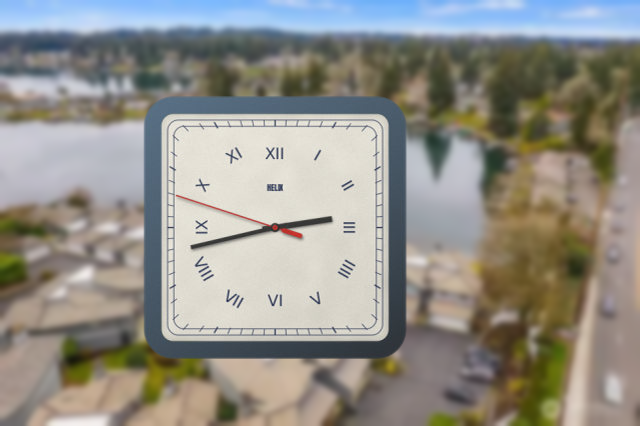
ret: 2:42:48
